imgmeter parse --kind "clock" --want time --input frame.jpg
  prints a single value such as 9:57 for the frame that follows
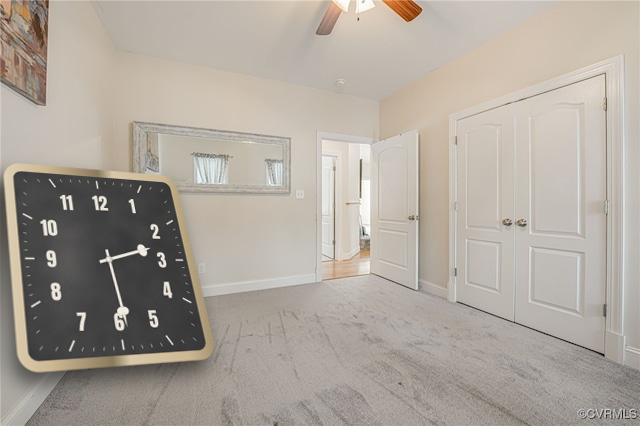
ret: 2:29
